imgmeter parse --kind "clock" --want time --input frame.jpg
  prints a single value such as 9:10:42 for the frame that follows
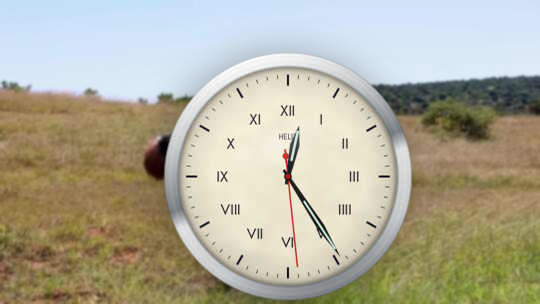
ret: 12:24:29
